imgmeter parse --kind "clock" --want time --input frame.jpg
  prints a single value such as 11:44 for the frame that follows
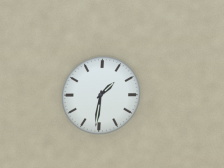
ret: 1:31
